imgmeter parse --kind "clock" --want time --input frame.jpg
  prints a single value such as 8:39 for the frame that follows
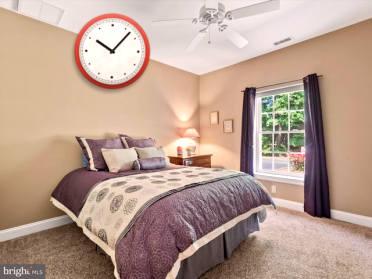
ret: 10:07
